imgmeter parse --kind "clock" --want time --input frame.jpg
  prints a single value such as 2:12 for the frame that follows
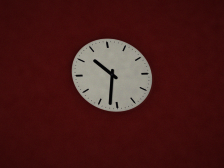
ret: 10:32
